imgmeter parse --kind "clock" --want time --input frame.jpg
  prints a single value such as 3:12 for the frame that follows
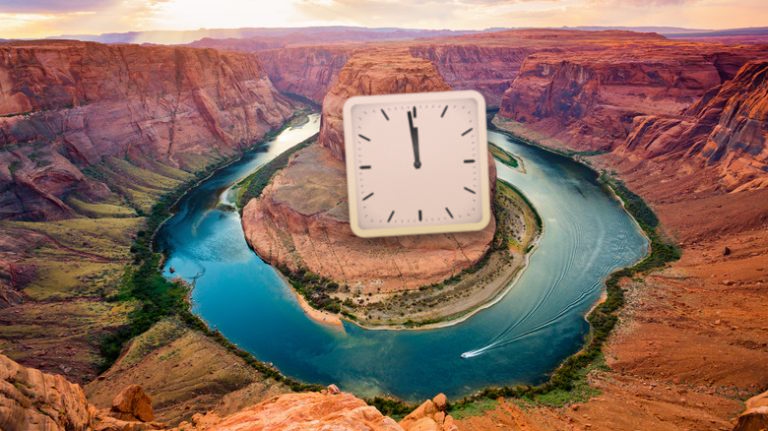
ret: 11:59
